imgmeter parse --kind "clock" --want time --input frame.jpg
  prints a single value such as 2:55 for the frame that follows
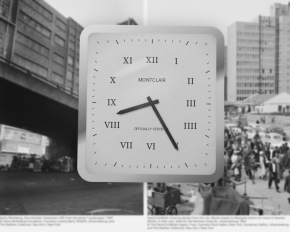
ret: 8:25
